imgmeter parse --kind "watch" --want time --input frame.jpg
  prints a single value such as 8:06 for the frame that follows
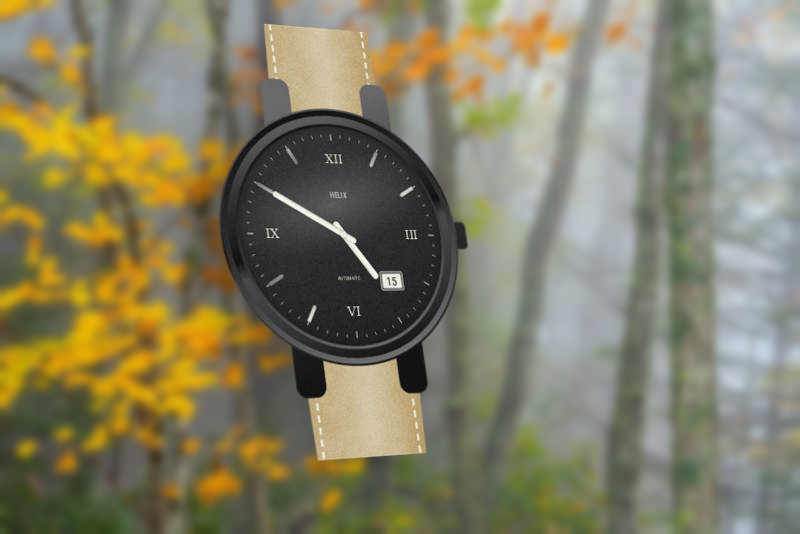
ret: 4:50
